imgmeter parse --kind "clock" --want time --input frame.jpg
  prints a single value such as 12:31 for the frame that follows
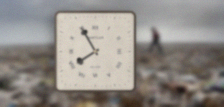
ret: 7:55
